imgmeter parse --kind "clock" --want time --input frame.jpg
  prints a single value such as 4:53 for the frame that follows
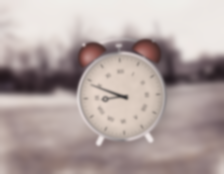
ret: 8:49
